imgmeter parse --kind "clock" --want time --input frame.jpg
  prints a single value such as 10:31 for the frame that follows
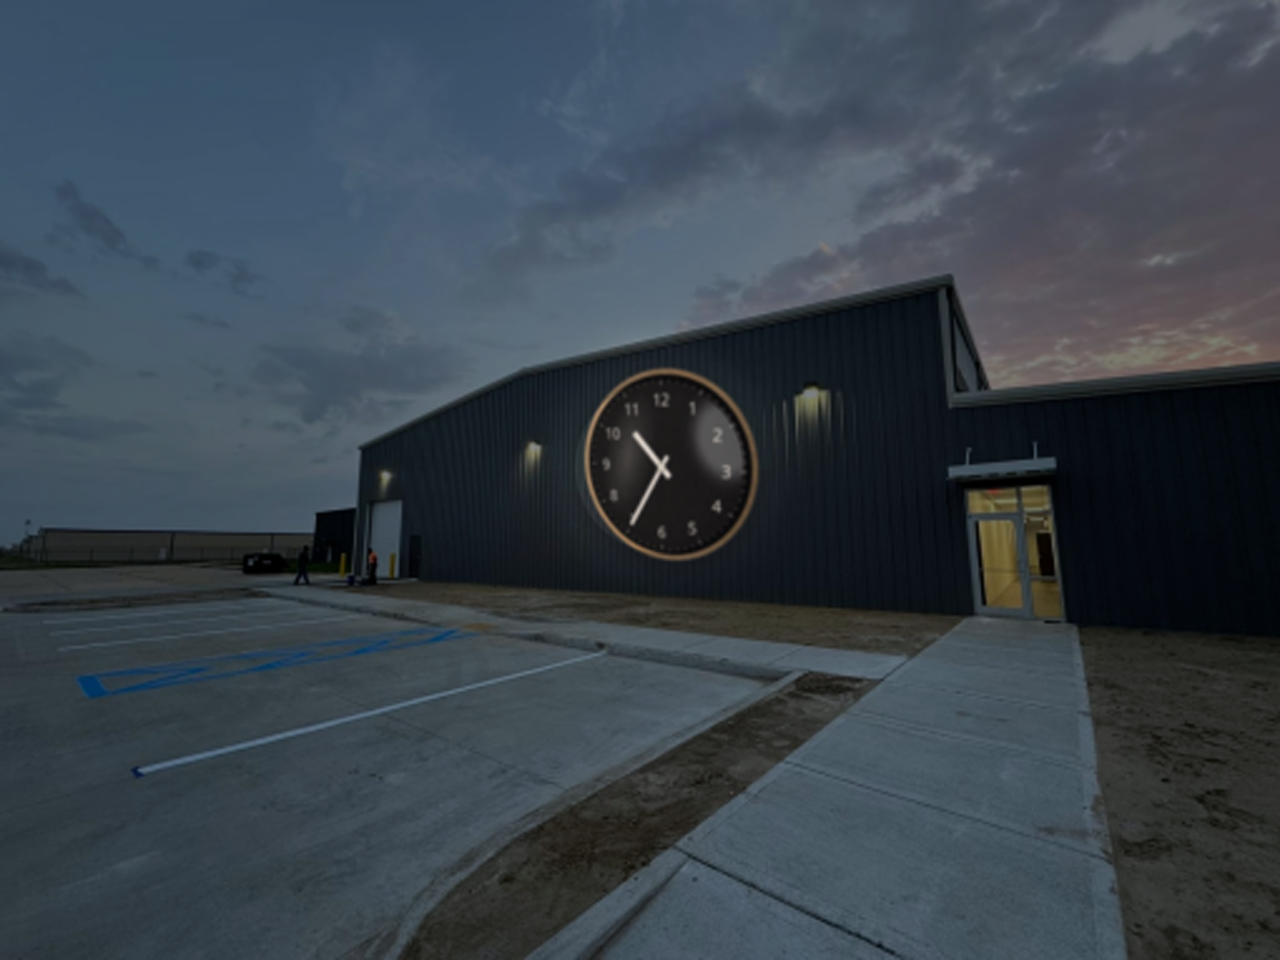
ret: 10:35
